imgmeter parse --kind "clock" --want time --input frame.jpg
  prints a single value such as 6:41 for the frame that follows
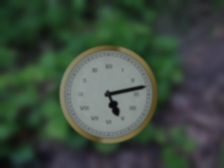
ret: 5:13
